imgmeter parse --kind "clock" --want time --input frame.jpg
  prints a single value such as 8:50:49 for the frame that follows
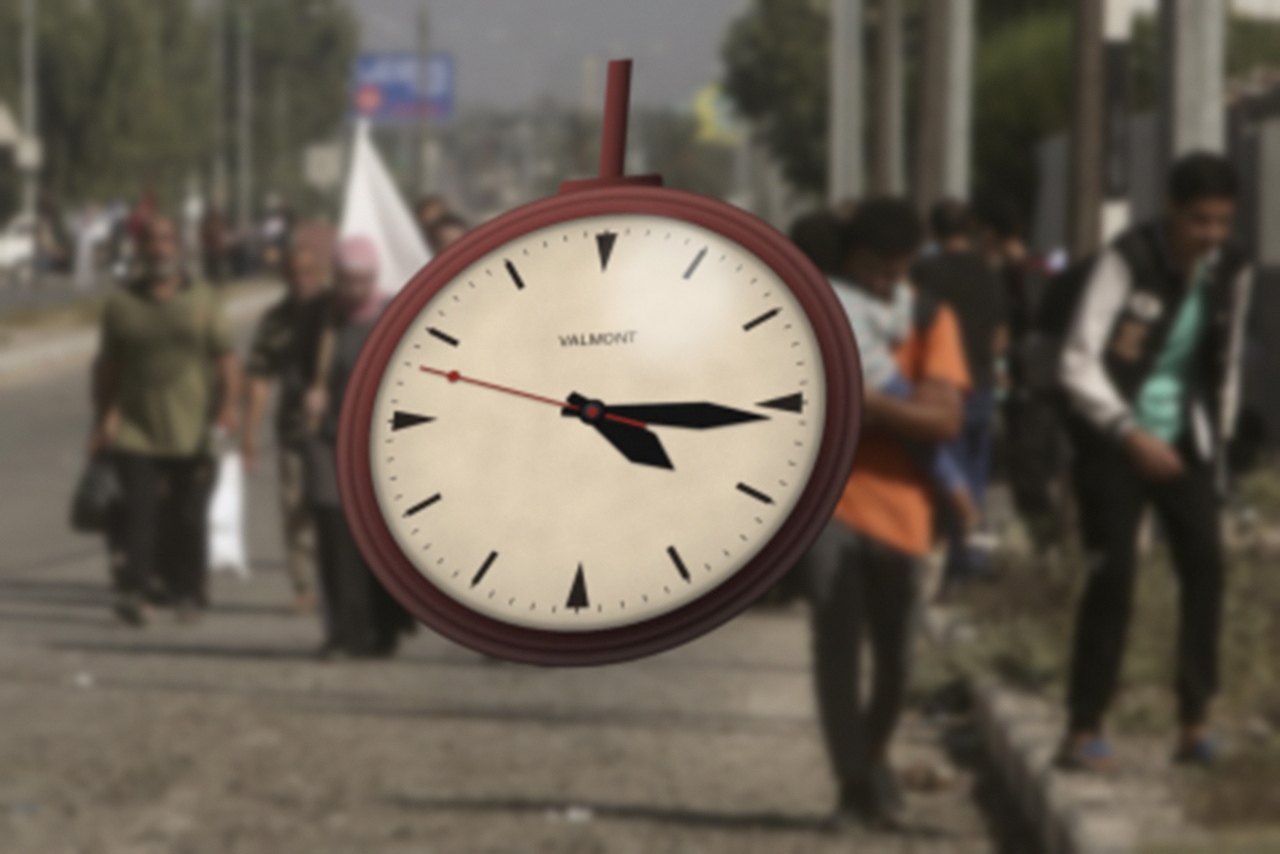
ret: 4:15:48
